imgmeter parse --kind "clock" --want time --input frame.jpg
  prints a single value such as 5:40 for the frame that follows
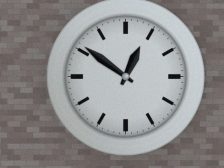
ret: 12:51
